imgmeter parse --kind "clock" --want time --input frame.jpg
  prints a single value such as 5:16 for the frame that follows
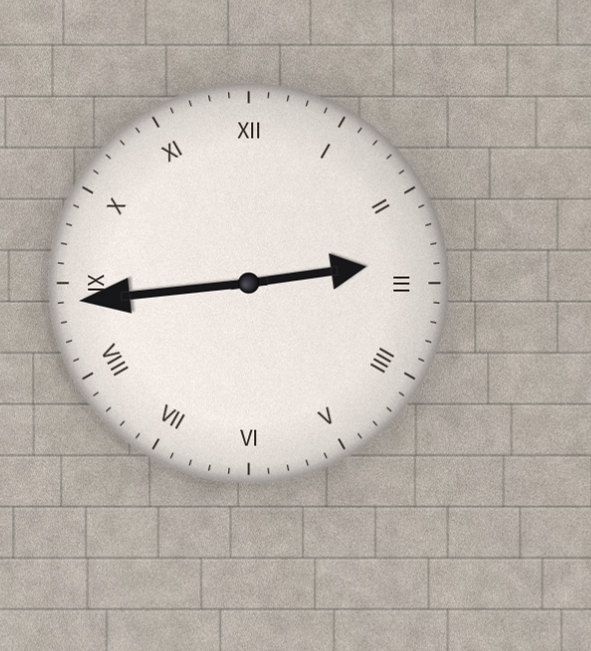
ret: 2:44
